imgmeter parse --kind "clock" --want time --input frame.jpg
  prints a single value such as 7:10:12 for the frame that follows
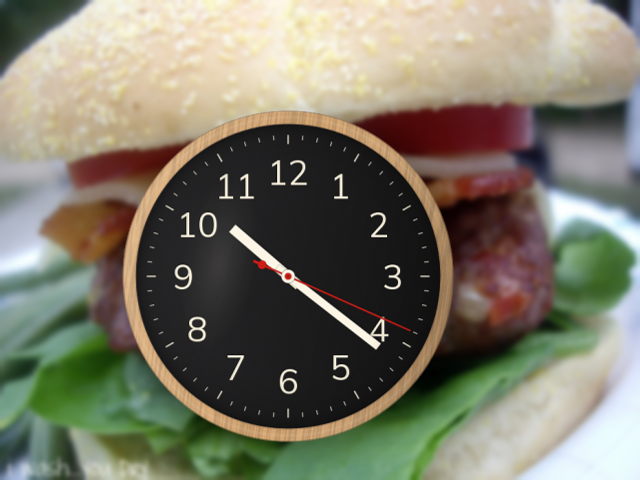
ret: 10:21:19
